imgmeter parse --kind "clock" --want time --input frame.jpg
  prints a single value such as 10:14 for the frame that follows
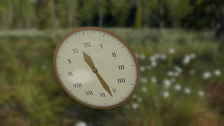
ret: 11:27
